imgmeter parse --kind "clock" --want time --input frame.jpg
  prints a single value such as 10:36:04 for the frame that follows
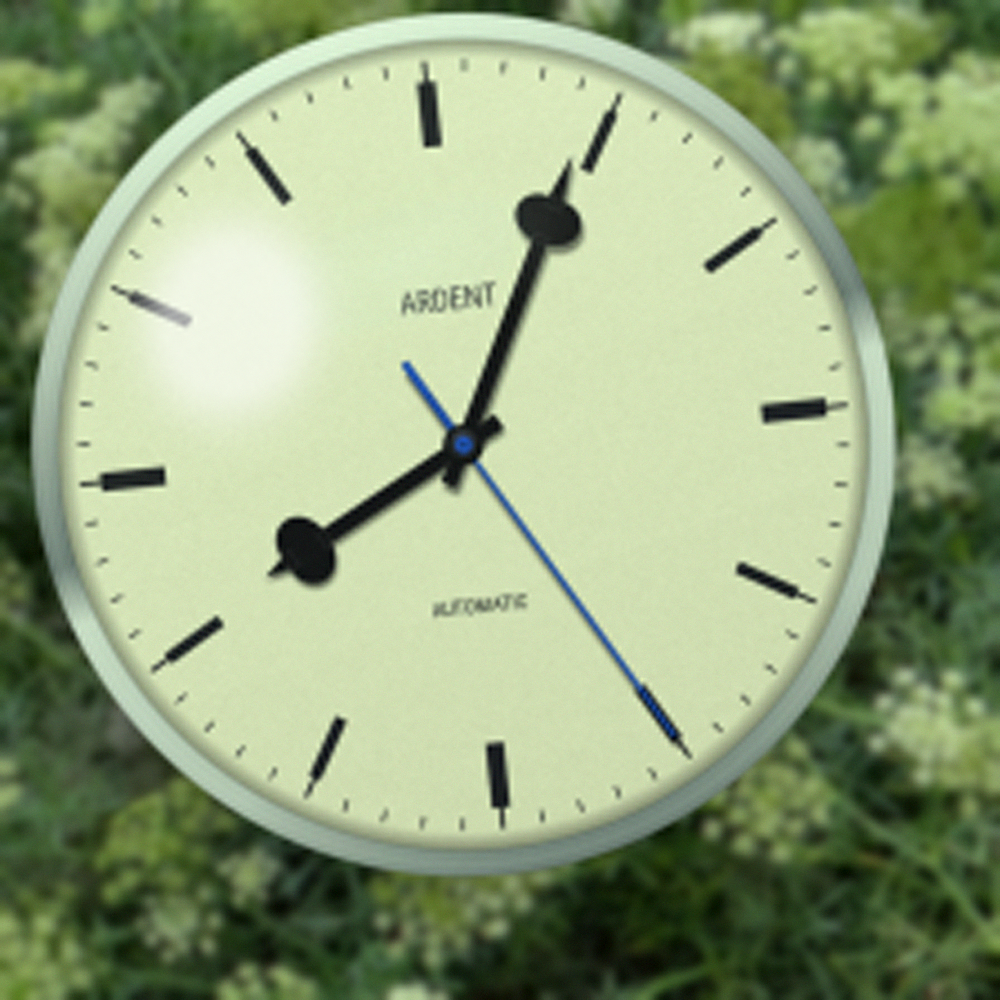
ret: 8:04:25
